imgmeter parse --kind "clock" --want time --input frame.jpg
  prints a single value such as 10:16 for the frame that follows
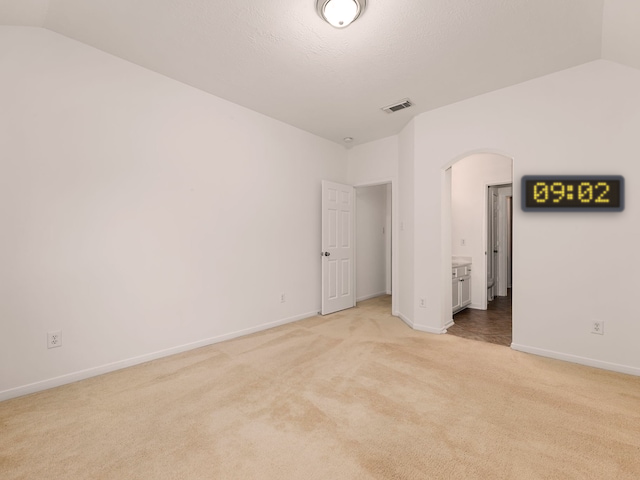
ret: 9:02
